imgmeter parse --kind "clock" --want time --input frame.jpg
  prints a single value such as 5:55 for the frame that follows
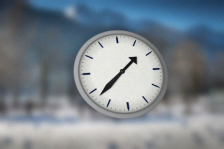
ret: 1:38
